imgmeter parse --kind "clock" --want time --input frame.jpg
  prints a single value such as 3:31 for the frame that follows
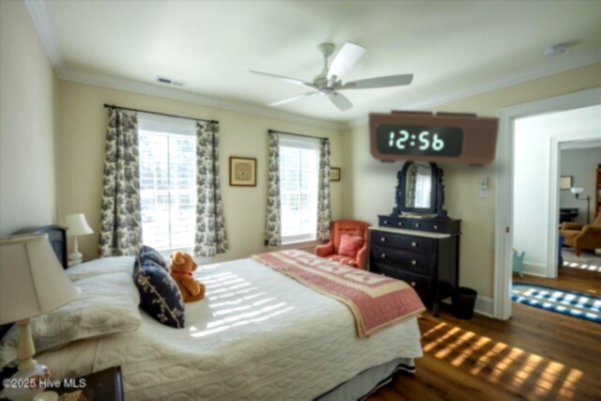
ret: 12:56
